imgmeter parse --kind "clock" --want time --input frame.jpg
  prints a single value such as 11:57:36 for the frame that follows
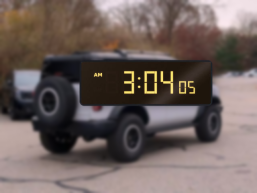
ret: 3:04:05
